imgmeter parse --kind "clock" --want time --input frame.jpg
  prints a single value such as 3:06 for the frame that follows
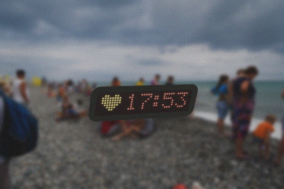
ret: 17:53
